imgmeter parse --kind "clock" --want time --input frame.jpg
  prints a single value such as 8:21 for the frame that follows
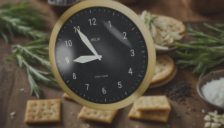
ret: 8:55
